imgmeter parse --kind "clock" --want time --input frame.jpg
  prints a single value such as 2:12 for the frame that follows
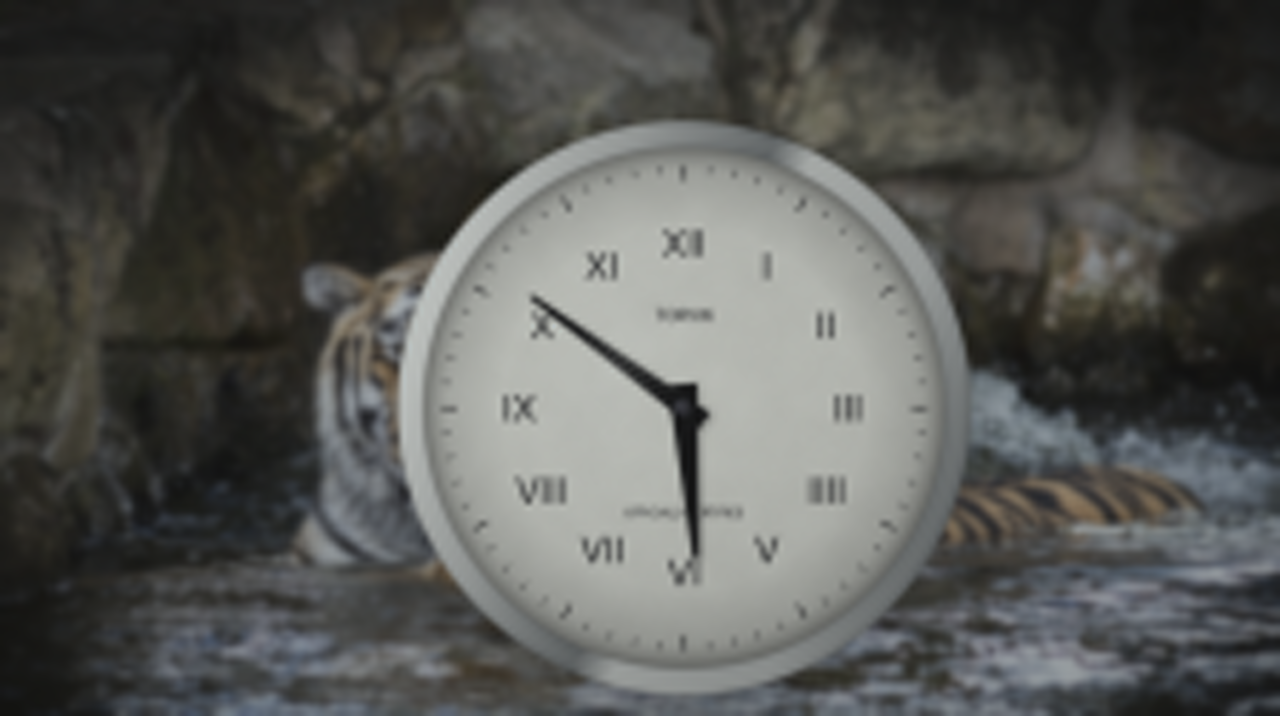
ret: 5:51
